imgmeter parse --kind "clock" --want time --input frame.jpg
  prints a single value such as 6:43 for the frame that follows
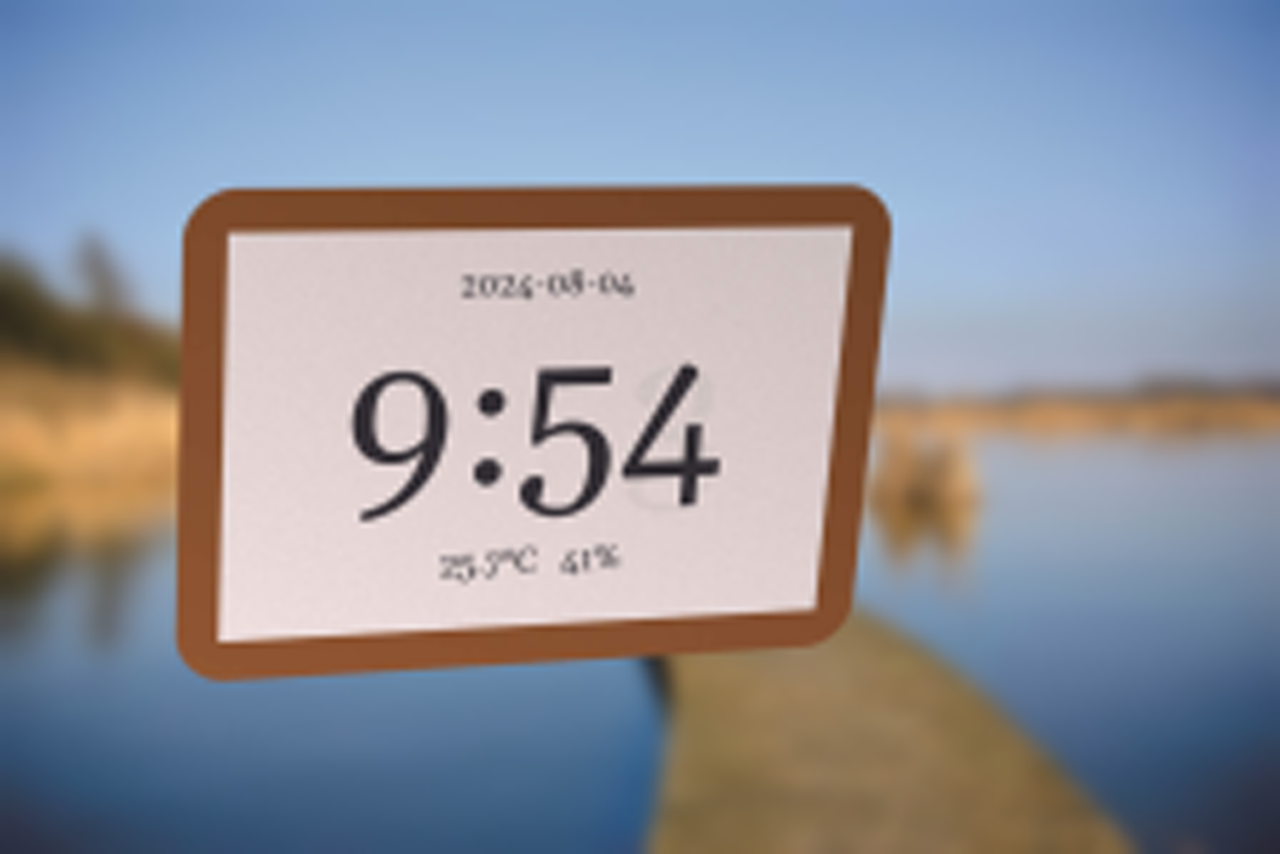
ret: 9:54
